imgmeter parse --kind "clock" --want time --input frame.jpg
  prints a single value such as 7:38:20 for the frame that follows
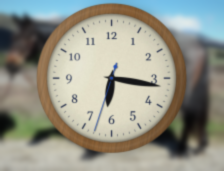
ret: 6:16:33
